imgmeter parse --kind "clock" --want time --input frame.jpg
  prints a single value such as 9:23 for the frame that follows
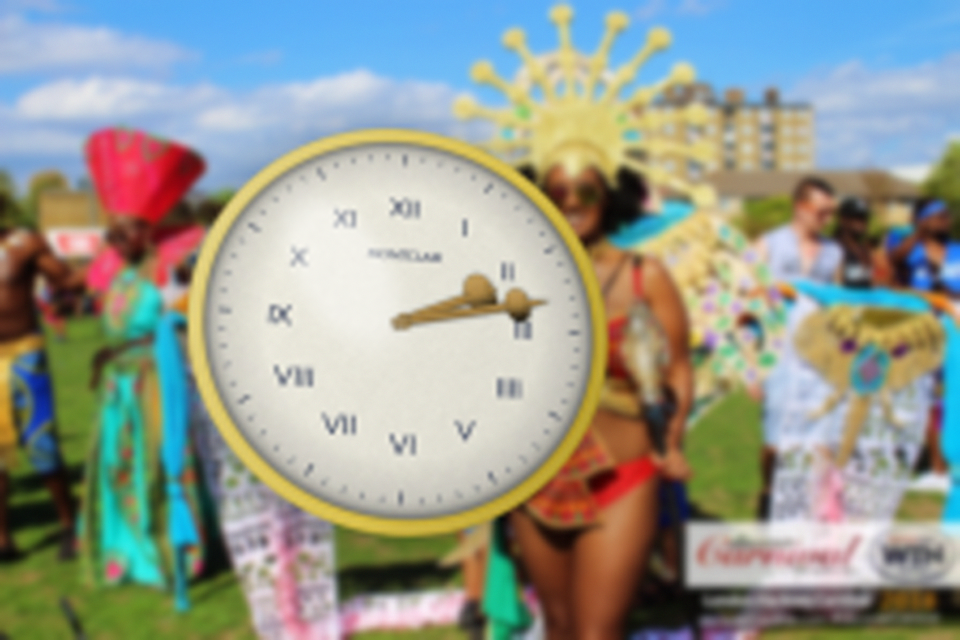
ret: 2:13
